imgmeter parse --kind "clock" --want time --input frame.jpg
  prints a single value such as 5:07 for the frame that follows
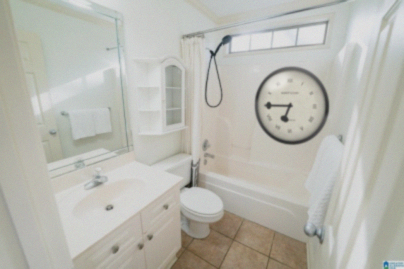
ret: 6:45
